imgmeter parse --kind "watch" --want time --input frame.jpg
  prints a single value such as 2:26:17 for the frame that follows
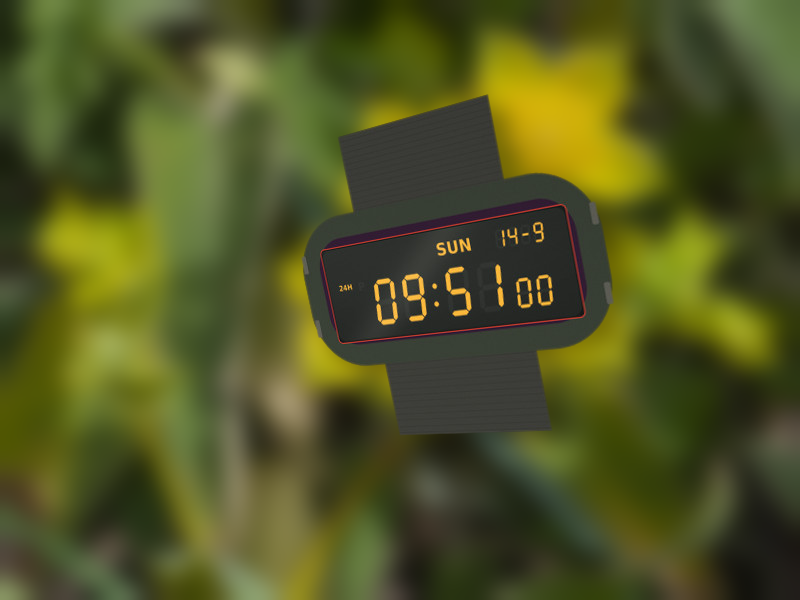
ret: 9:51:00
